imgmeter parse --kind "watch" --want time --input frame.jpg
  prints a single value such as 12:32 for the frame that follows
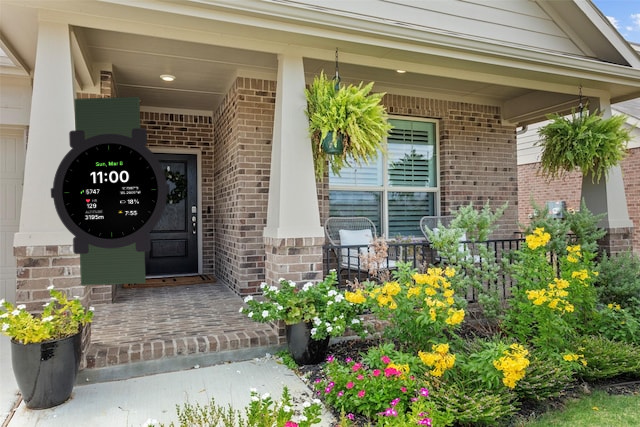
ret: 11:00
